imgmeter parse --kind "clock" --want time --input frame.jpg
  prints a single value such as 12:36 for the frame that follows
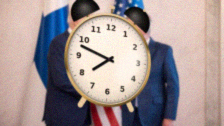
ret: 7:48
